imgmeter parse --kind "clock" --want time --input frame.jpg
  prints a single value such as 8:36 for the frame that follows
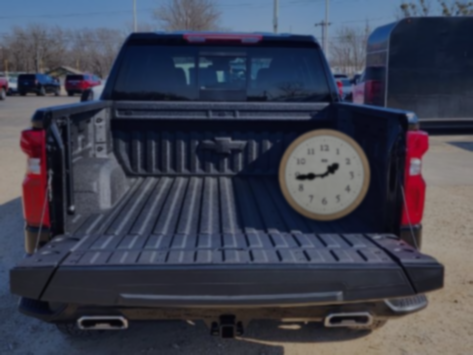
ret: 1:44
